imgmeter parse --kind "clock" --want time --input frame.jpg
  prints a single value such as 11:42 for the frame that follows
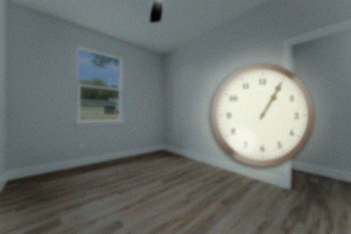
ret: 1:05
